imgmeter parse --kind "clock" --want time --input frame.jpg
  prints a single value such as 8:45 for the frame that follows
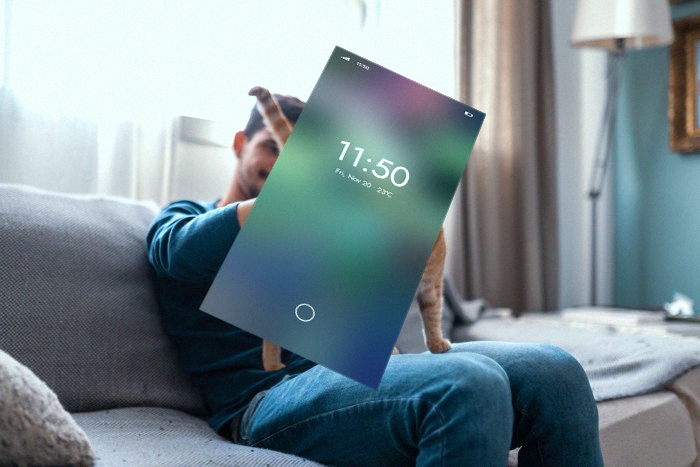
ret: 11:50
